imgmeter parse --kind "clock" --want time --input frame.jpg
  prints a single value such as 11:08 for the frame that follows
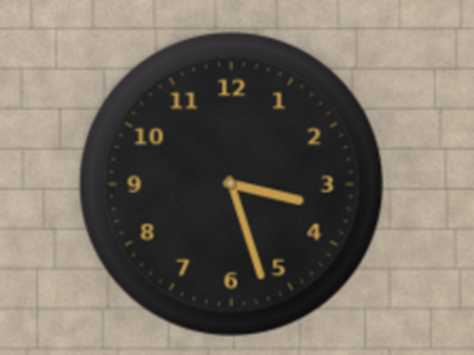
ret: 3:27
